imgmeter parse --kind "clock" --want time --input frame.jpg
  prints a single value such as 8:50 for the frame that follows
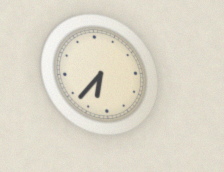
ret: 6:38
